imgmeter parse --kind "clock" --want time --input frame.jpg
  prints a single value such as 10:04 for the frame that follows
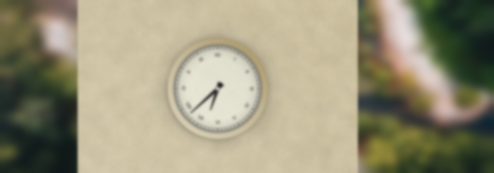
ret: 6:38
